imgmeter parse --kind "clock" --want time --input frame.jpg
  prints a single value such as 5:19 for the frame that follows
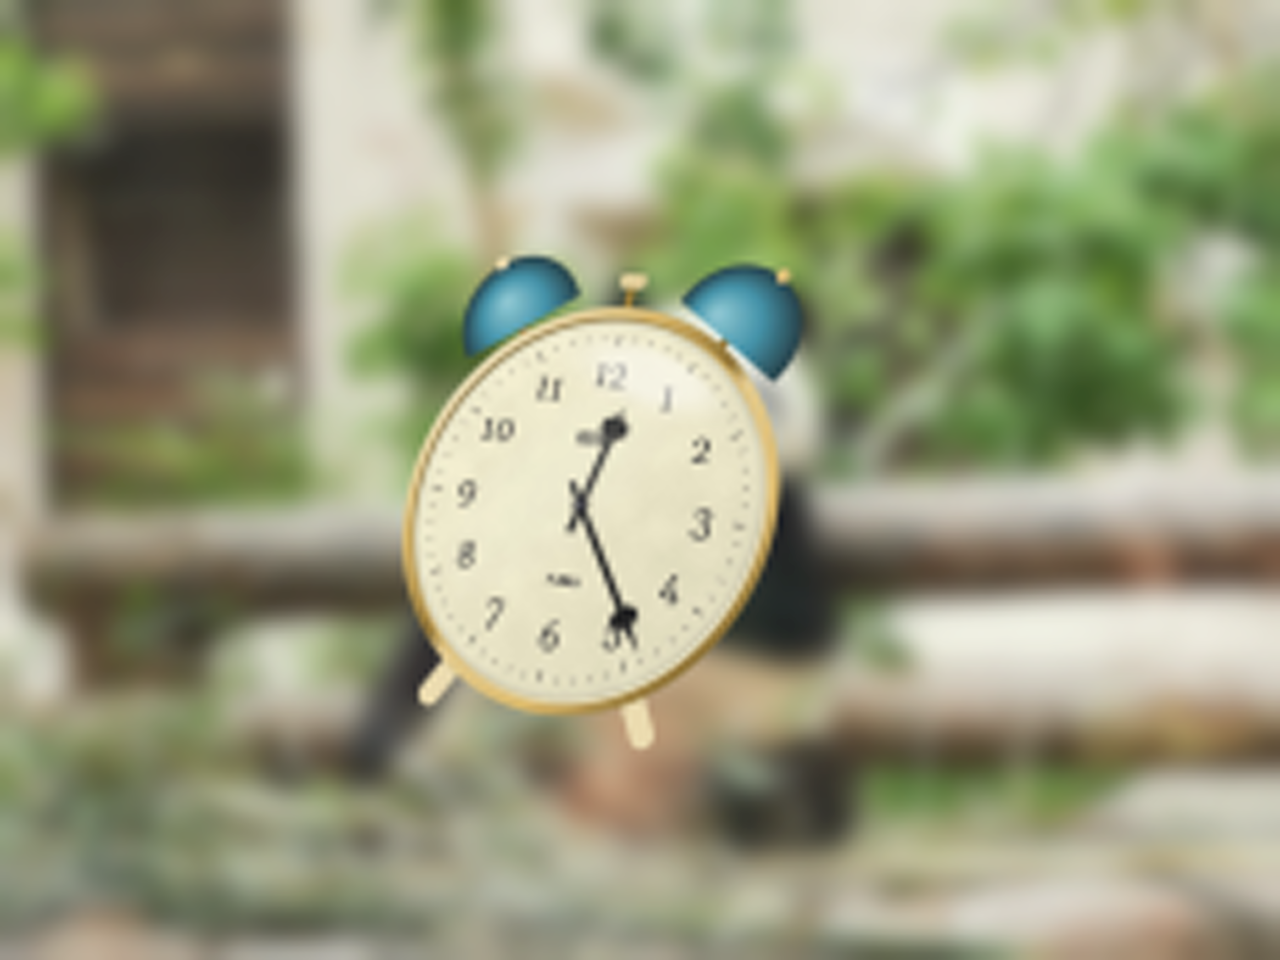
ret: 12:24
